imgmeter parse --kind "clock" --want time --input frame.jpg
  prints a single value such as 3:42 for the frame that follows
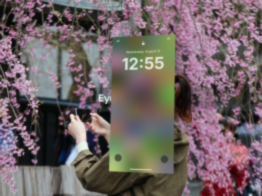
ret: 12:55
